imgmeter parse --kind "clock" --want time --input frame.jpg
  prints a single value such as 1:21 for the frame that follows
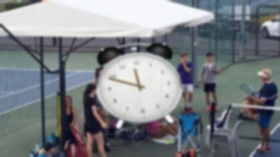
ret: 11:49
